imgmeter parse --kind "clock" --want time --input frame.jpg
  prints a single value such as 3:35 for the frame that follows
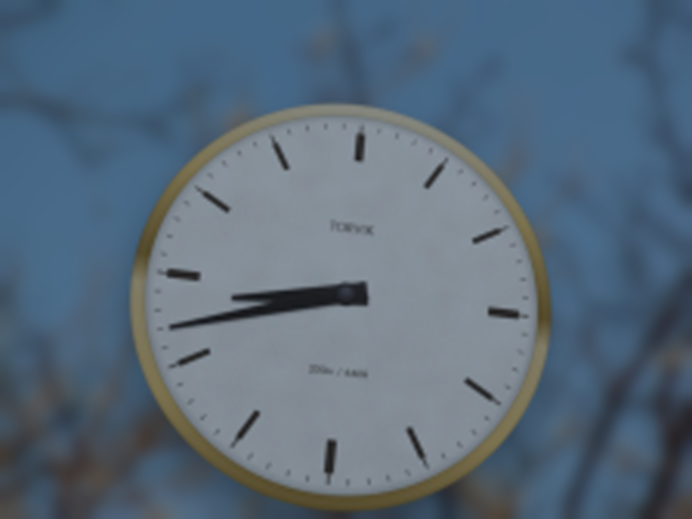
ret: 8:42
